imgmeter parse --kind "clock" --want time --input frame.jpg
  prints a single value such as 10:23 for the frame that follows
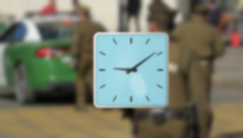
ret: 9:09
